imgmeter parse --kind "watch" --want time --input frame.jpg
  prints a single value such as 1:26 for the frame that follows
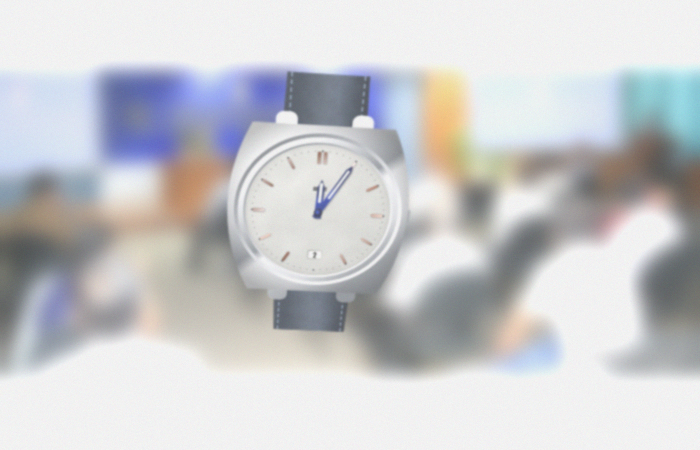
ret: 12:05
